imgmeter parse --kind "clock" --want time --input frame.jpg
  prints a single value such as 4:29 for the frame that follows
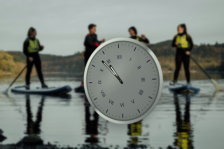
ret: 10:53
